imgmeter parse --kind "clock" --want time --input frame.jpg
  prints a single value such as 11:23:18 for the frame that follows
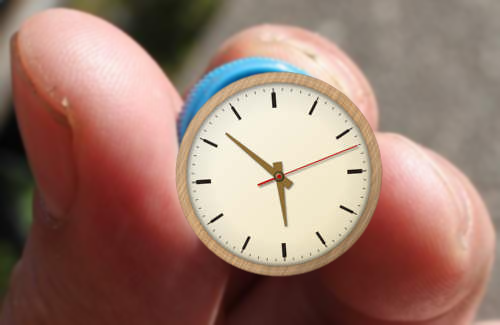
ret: 5:52:12
